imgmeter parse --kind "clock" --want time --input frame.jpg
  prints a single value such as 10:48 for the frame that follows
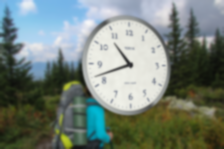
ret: 10:42
